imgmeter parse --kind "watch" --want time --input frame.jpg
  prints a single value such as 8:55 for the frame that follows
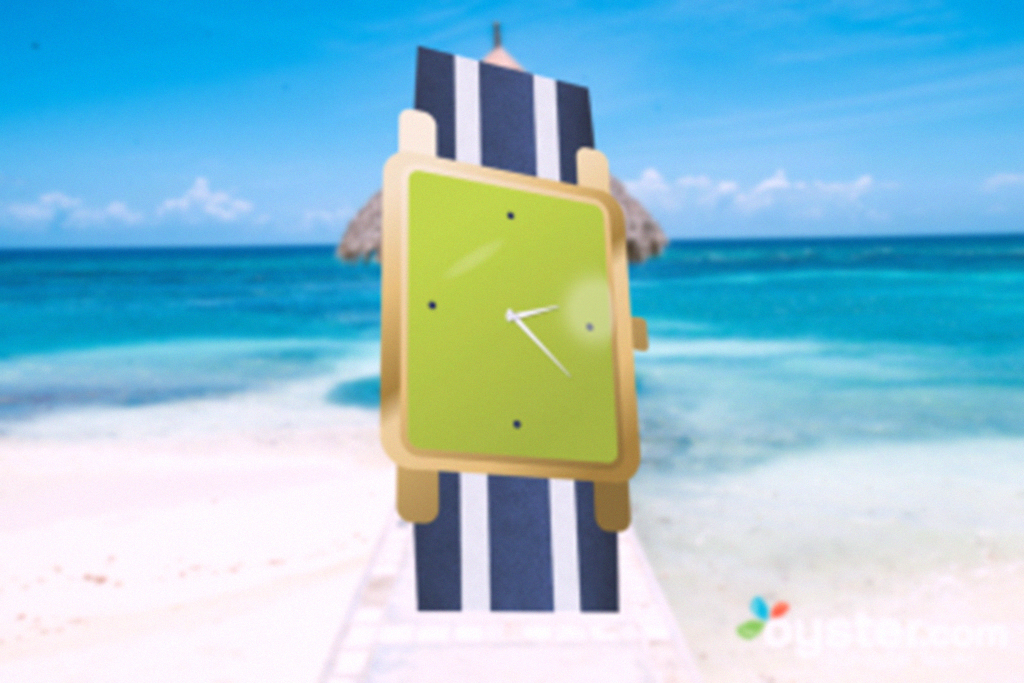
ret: 2:22
